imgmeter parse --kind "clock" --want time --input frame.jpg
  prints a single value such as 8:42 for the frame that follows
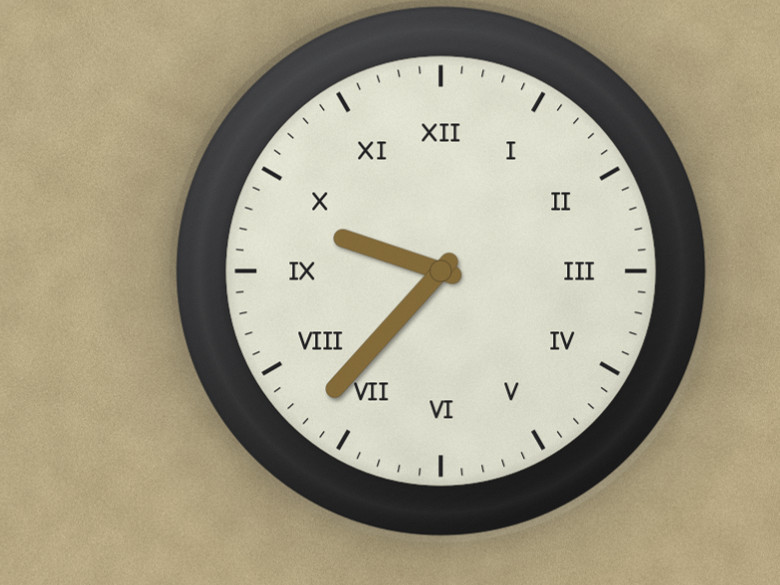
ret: 9:37
